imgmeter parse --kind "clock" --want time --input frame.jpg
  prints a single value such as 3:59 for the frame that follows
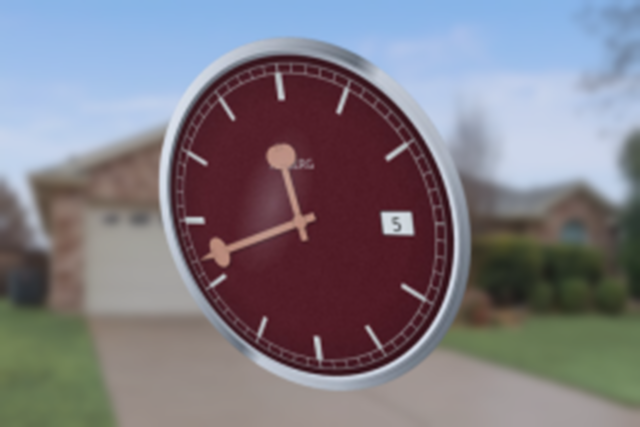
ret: 11:42
